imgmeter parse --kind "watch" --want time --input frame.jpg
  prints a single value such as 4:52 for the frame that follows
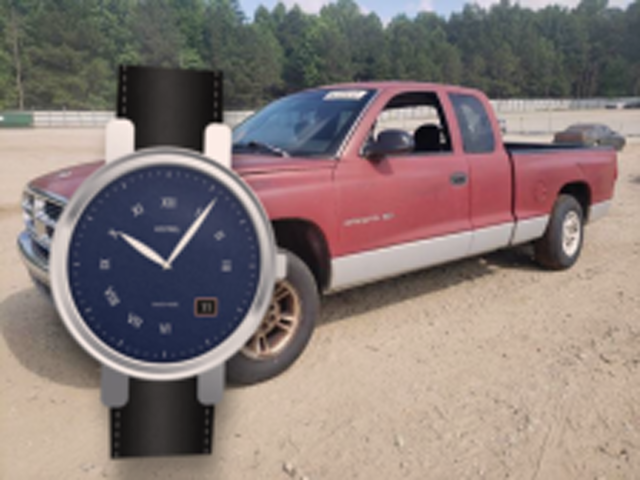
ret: 10:06
